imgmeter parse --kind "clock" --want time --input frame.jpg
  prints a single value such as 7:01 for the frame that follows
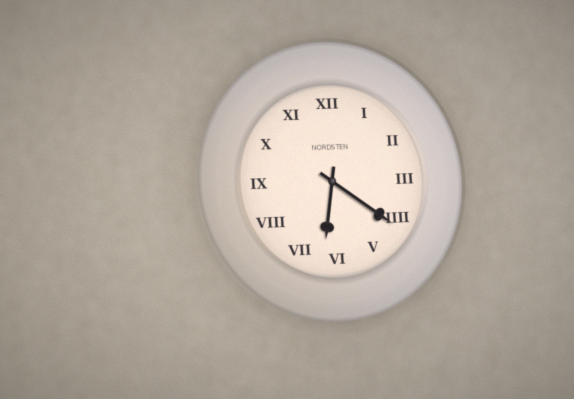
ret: 6:21
